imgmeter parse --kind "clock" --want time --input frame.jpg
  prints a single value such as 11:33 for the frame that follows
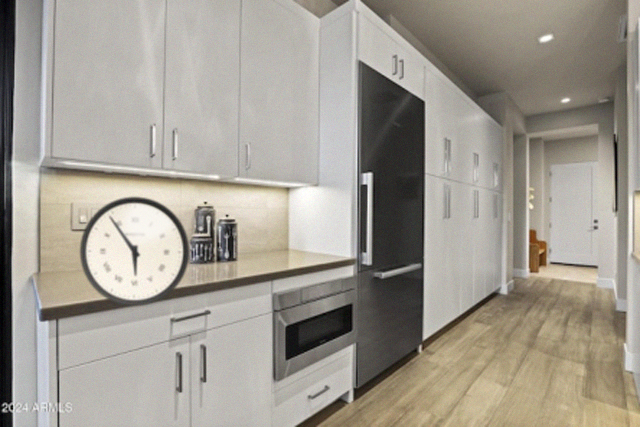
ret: 5:54
